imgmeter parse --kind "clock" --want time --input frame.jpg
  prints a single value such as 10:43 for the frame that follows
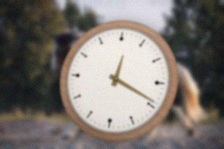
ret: 12:19
